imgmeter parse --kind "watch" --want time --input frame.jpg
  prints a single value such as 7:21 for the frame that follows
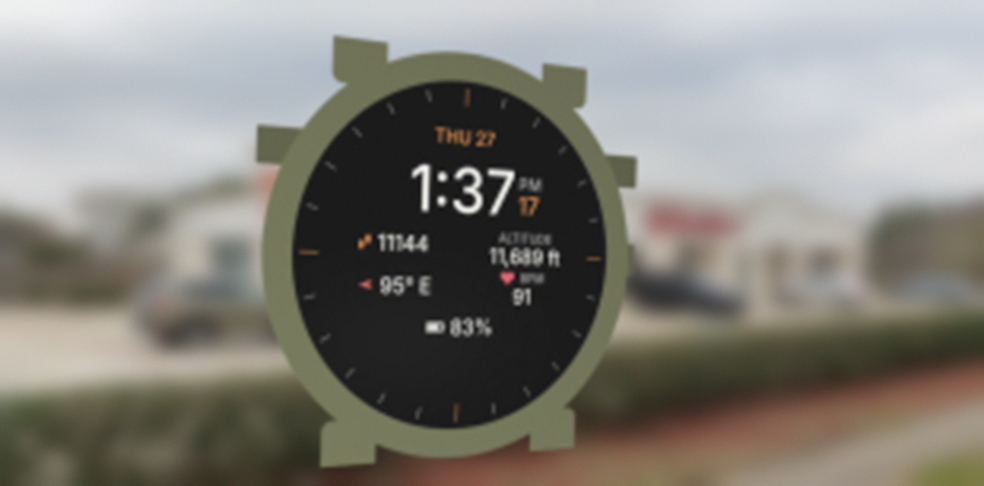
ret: 1:37
